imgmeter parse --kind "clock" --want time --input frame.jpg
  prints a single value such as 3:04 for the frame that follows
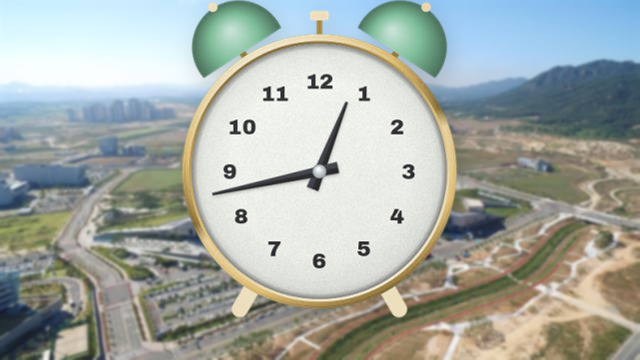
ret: 12:43
